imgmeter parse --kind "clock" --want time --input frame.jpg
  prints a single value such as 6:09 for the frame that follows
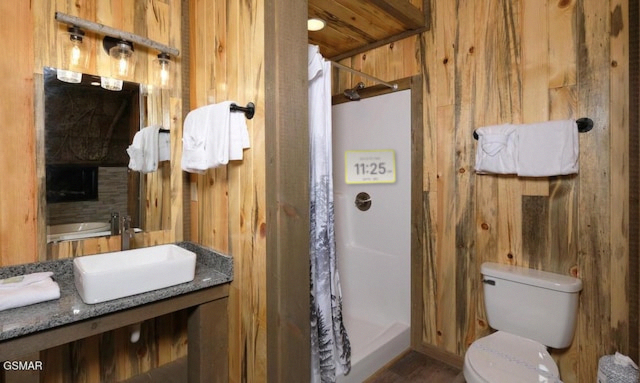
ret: 11:25
